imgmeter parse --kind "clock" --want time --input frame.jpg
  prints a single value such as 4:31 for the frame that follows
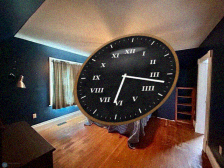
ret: 6:17
